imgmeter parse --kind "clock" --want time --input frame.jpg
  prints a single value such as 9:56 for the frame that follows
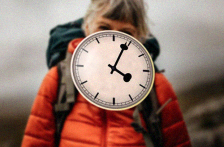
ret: 4:04
